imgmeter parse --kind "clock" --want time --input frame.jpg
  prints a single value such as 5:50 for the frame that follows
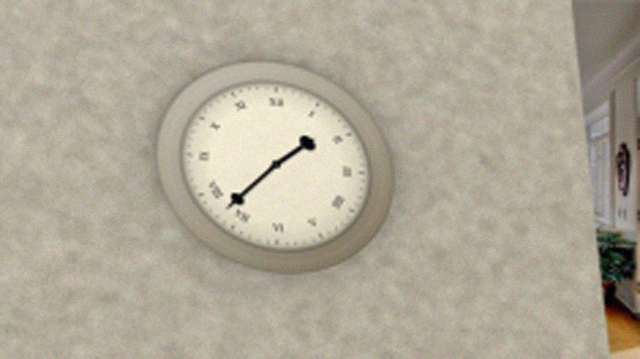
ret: 1:37
